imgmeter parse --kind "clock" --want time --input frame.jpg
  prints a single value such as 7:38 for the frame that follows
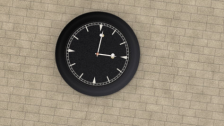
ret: 3:01
